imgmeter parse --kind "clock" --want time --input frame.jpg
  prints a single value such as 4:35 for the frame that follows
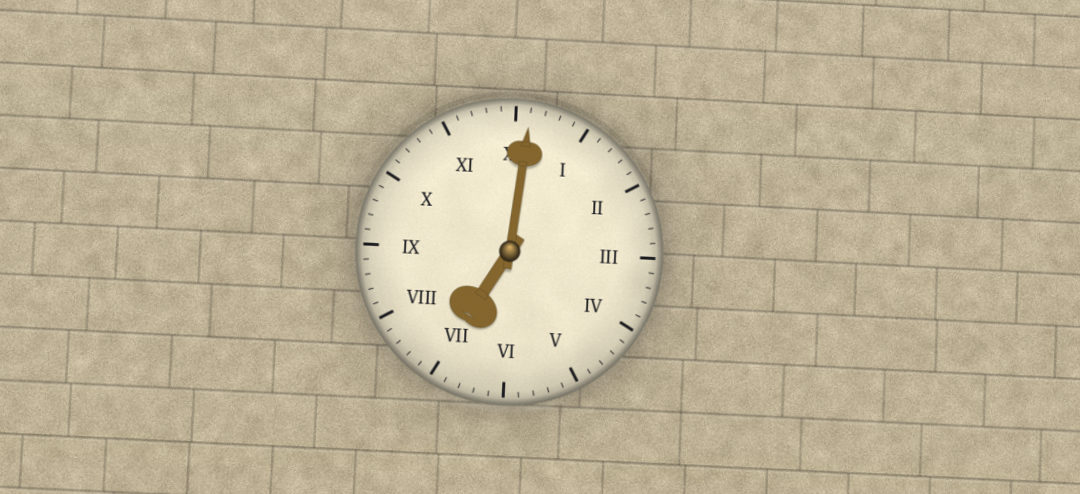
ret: 7:01
